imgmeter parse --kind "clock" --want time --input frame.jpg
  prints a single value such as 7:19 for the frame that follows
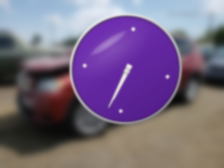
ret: 6:33
